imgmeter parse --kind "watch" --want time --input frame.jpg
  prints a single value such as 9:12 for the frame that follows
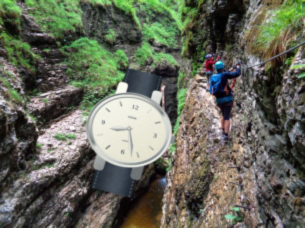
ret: 8:27
